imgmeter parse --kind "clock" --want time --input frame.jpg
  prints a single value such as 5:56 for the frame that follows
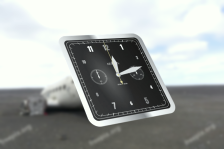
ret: 12:13
